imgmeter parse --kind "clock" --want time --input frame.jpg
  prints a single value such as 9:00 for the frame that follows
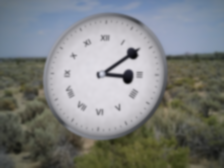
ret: 3:09
